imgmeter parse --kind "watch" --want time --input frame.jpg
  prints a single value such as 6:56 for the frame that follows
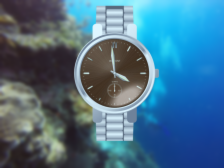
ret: 3:59
